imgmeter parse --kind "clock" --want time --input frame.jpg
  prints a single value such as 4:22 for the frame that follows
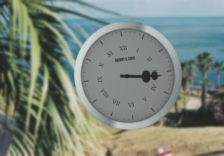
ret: 3:16
